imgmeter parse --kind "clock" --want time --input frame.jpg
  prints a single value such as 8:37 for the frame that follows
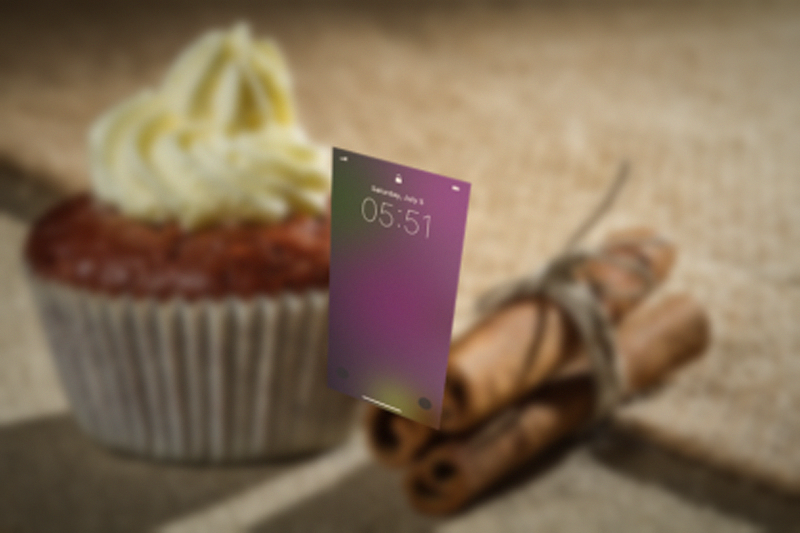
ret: 5:51
